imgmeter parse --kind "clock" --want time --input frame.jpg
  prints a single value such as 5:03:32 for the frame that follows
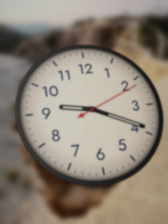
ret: 9:19:11
